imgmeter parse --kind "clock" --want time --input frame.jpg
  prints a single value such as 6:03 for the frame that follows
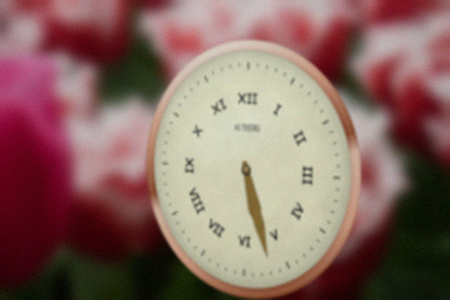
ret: 5:27
